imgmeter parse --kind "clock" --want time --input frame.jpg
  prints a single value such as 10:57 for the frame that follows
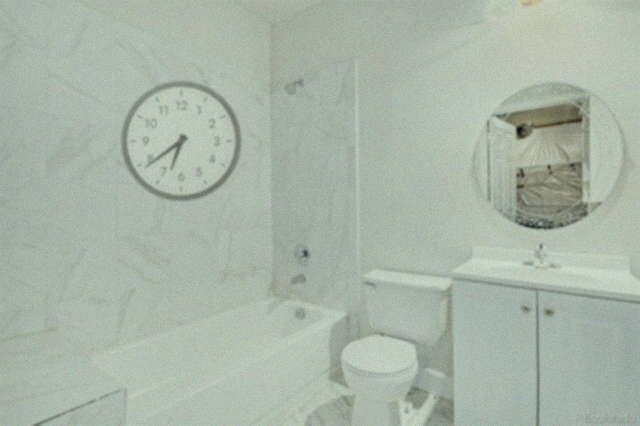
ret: 6:39
